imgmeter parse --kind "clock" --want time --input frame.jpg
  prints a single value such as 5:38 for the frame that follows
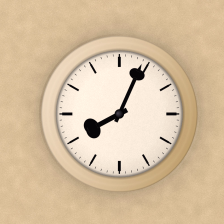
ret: 8:04
